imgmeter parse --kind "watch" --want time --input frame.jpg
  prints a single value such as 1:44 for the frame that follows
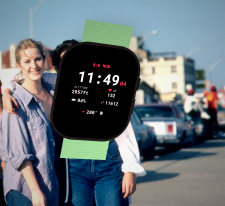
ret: 11:49
